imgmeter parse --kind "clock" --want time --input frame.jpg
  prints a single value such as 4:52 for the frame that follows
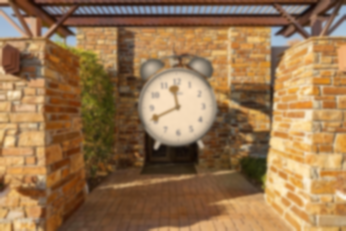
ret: 11:41
